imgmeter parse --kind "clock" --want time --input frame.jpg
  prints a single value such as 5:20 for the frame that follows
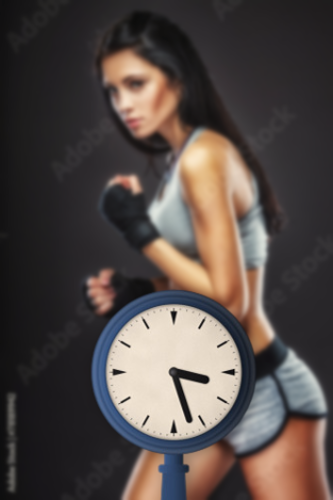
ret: 3:27
